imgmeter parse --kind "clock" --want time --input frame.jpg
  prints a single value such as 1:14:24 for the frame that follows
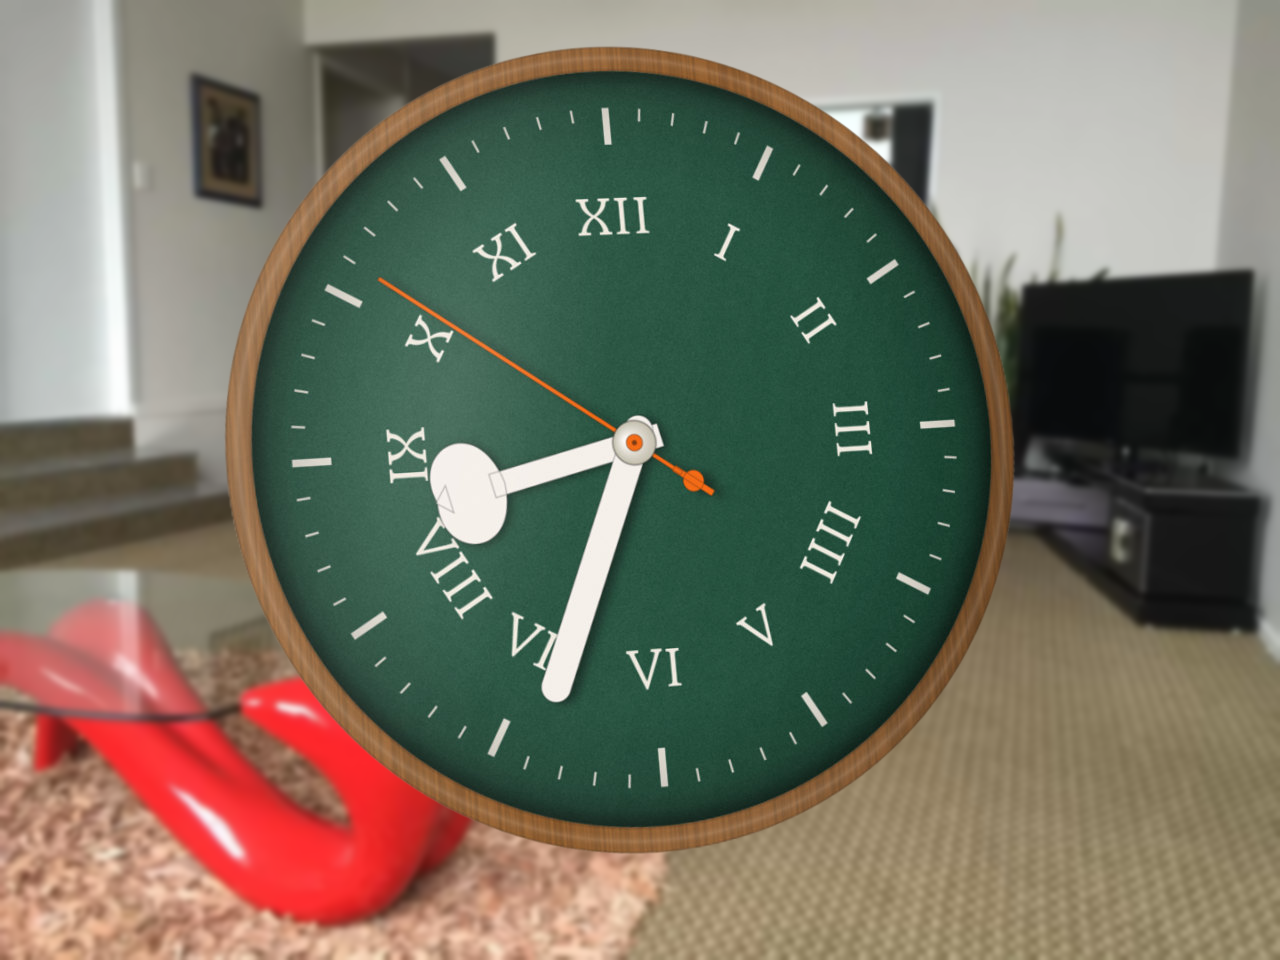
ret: 8:33:51
